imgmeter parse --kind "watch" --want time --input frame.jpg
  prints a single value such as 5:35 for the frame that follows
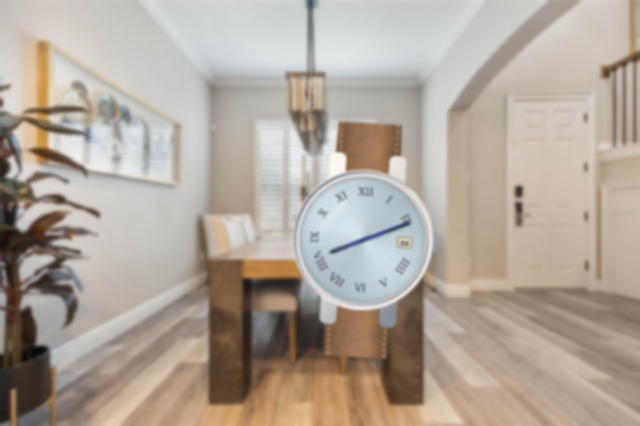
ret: 8:11
